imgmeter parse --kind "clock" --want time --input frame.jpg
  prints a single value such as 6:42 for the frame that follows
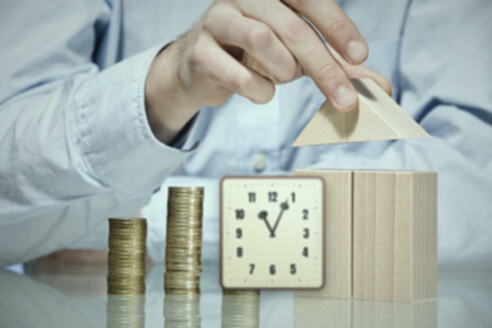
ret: 11:04
